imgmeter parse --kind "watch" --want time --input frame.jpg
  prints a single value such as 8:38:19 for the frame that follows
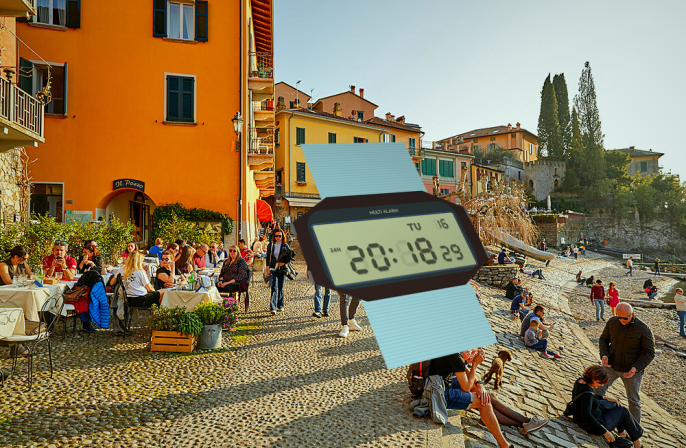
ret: 20:18:29
